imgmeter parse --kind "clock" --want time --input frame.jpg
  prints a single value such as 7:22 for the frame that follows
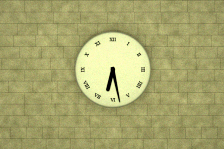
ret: 6:28
